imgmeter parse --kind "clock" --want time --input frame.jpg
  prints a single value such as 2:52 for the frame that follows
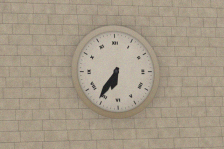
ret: 6:36
